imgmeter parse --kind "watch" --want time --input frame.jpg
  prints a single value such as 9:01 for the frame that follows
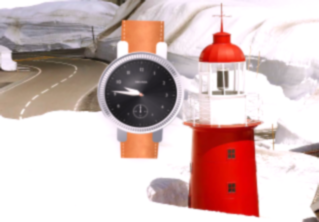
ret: 9:46
